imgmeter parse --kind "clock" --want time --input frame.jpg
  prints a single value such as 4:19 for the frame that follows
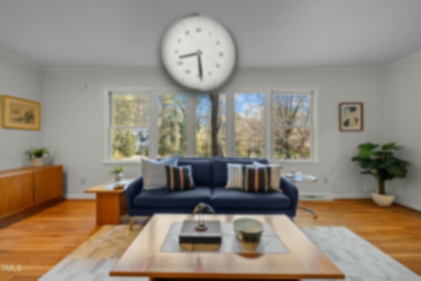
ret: 8:29
